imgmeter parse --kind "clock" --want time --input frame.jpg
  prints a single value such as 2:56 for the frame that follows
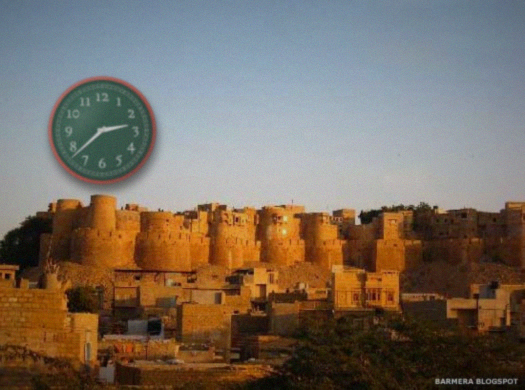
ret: 2:38
